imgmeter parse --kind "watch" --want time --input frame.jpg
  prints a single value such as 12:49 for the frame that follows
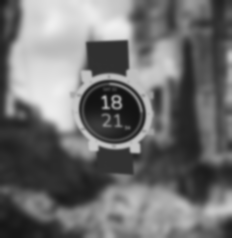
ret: 18:21
